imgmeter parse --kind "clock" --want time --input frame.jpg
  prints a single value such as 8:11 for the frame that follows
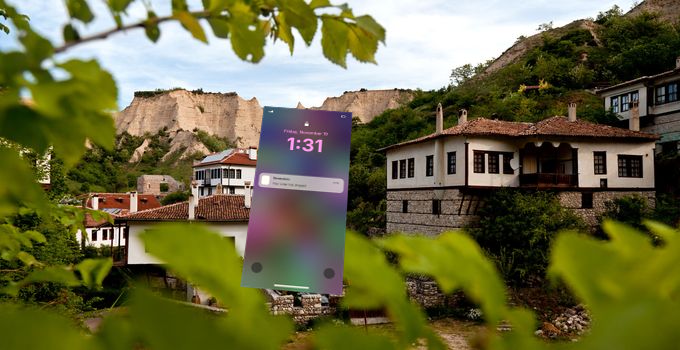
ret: 1:31
